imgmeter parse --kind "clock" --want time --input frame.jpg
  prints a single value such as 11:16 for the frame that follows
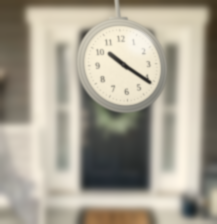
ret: 10:21
